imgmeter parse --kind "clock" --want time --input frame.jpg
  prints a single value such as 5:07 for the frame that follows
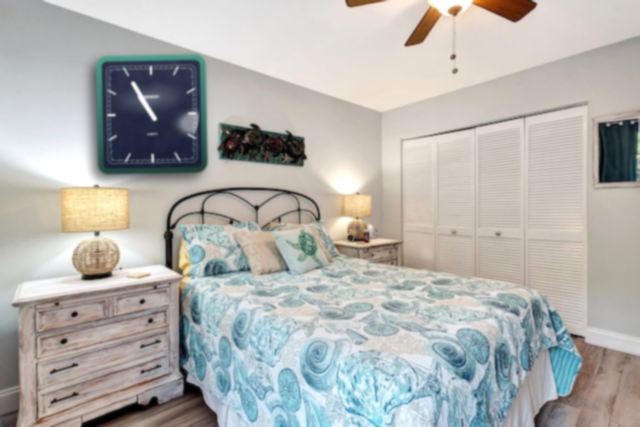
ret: 10:55
